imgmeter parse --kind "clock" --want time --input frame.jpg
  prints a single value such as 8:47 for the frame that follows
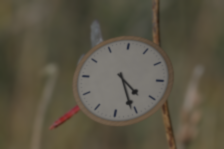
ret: 4:26
